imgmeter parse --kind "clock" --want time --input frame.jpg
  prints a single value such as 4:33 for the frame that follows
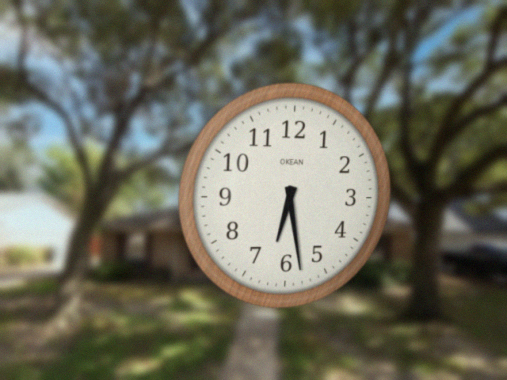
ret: 6:28
